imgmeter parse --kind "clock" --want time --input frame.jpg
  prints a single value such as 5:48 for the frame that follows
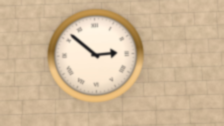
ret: 2:52
